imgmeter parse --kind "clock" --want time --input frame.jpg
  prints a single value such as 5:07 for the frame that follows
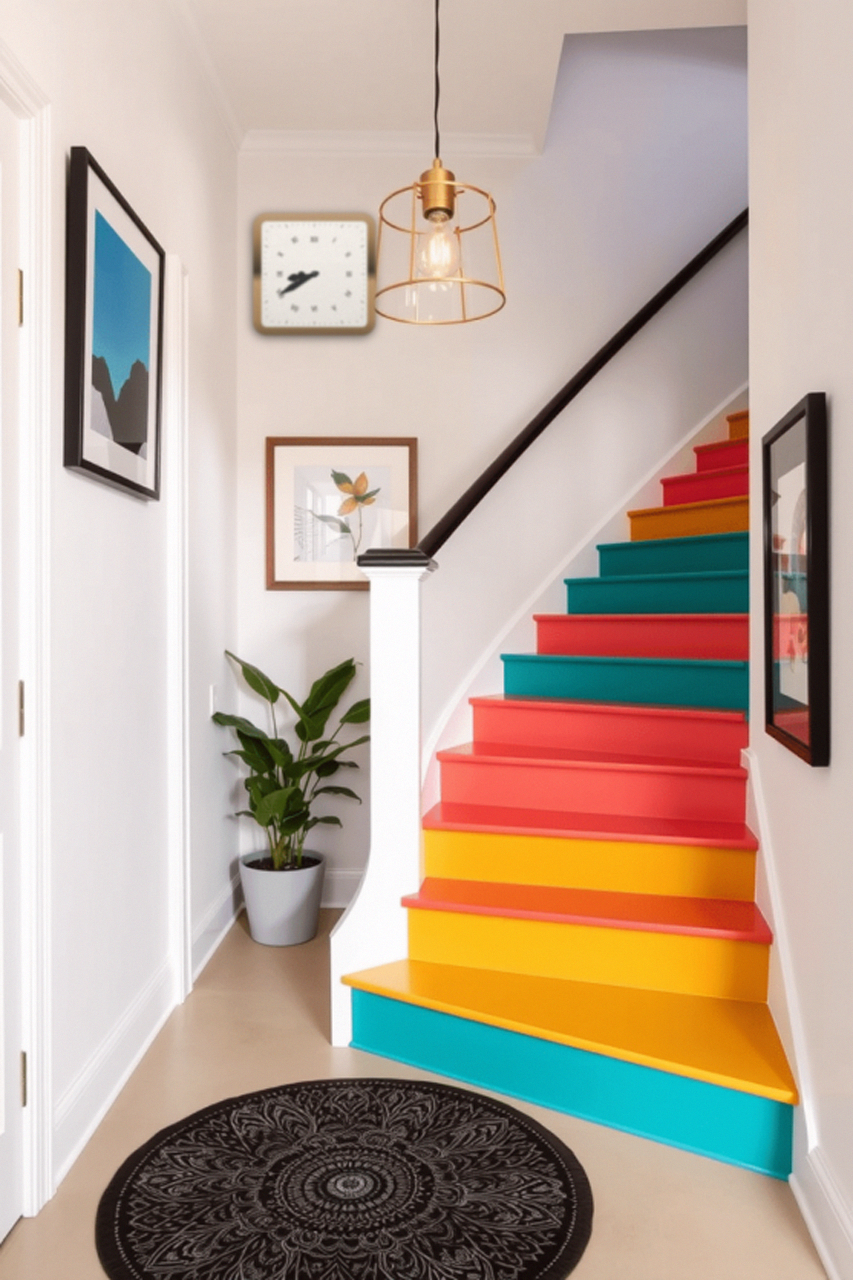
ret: 8:40
